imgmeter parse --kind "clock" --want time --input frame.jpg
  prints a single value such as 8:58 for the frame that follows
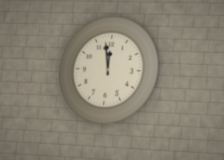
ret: 11:58
